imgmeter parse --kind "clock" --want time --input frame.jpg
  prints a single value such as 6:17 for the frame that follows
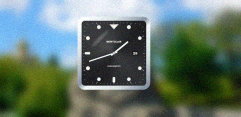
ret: 1:42
